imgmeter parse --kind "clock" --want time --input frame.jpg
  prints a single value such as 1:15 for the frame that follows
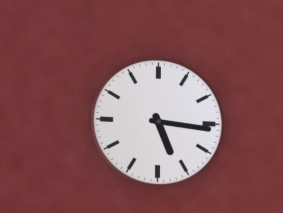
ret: 5:16
